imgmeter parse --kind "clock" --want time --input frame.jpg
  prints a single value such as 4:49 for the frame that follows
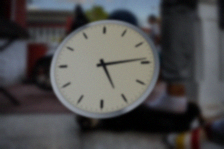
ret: 5:14
